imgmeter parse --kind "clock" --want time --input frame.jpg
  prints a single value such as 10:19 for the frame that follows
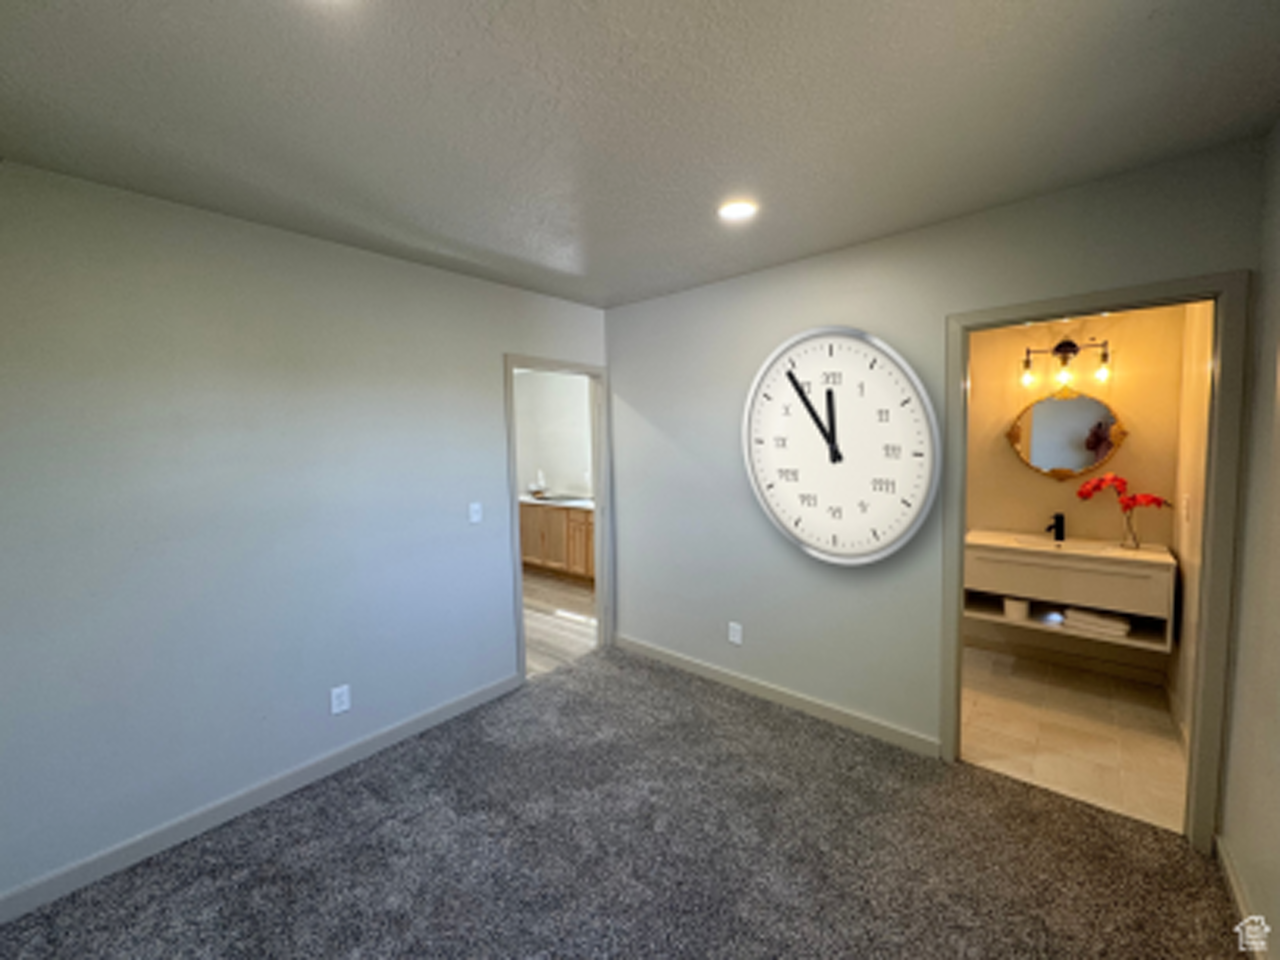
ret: 11:54
